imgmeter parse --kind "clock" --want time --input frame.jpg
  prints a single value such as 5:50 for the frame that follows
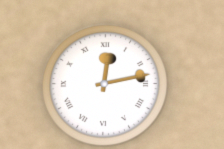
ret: 12:13
